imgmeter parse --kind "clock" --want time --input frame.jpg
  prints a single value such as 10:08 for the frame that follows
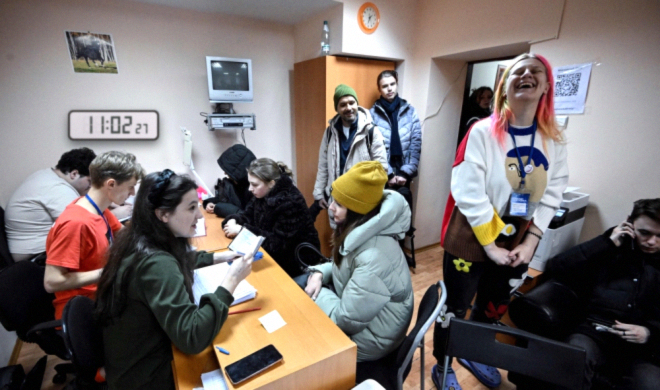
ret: 11:02
